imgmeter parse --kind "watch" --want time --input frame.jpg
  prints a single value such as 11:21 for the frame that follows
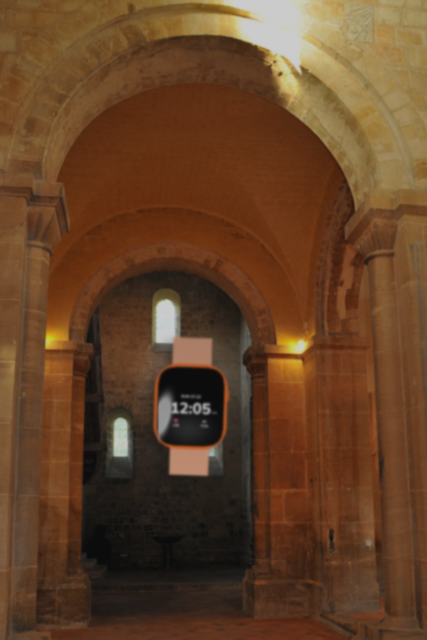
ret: 12:05
